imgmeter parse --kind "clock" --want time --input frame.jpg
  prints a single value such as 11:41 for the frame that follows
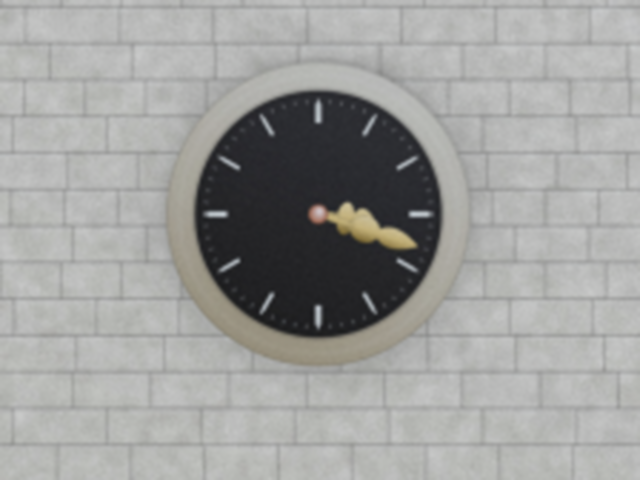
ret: 3:18
